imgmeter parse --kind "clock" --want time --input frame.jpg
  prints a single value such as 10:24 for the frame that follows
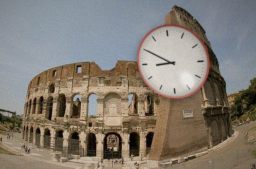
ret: 8:50
